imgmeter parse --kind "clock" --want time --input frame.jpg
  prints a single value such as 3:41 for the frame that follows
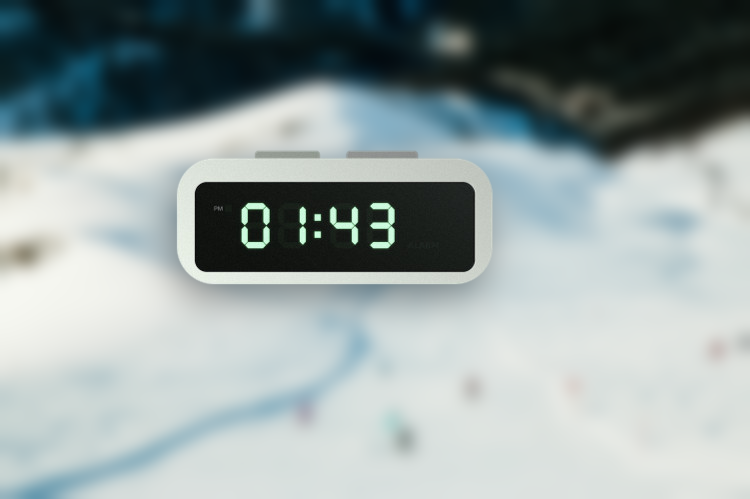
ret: 1:43
